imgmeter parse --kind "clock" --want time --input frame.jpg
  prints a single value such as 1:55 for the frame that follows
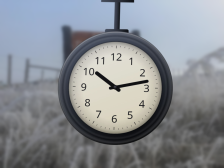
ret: 10:13
